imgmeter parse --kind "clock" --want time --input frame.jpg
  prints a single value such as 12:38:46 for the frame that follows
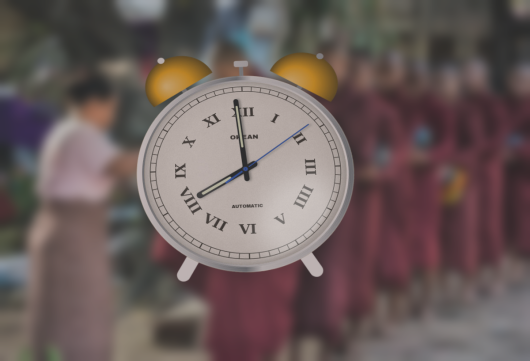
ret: 7:59:09
